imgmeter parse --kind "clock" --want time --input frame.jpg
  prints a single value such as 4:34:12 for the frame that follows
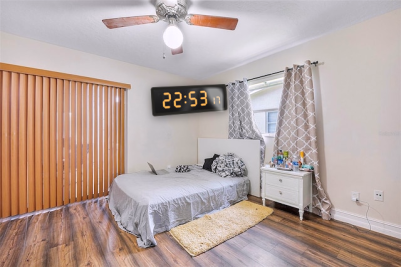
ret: 22:53:17
